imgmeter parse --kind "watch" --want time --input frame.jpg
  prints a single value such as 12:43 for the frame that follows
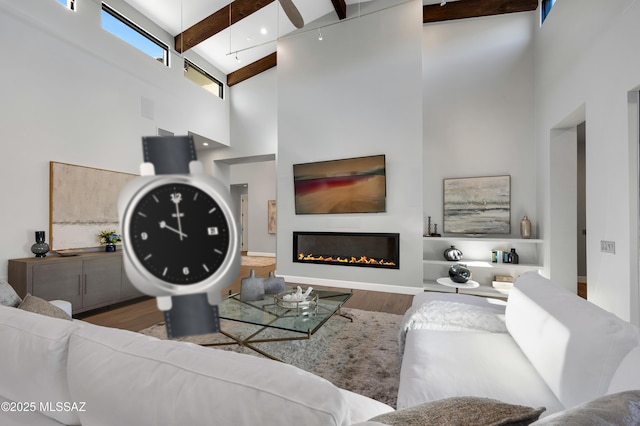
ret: 10:00
